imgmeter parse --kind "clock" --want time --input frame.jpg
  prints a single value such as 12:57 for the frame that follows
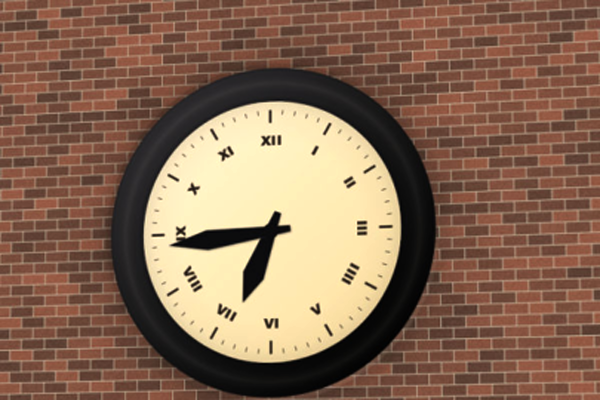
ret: 6:44
